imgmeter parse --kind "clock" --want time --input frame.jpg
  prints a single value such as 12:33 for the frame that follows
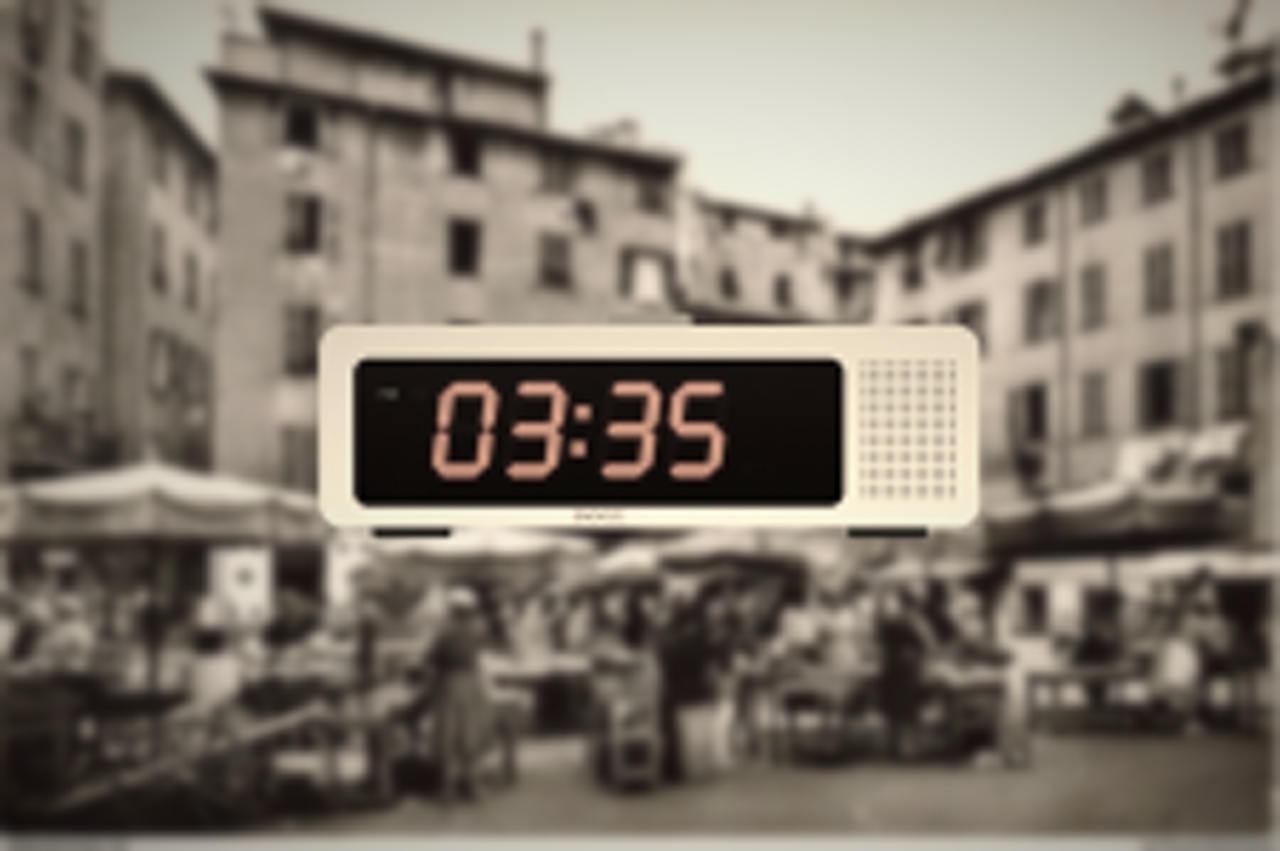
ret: 3:35
